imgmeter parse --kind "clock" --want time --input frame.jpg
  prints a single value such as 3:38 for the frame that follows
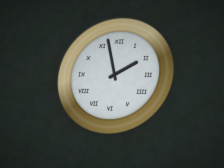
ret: 1:57
